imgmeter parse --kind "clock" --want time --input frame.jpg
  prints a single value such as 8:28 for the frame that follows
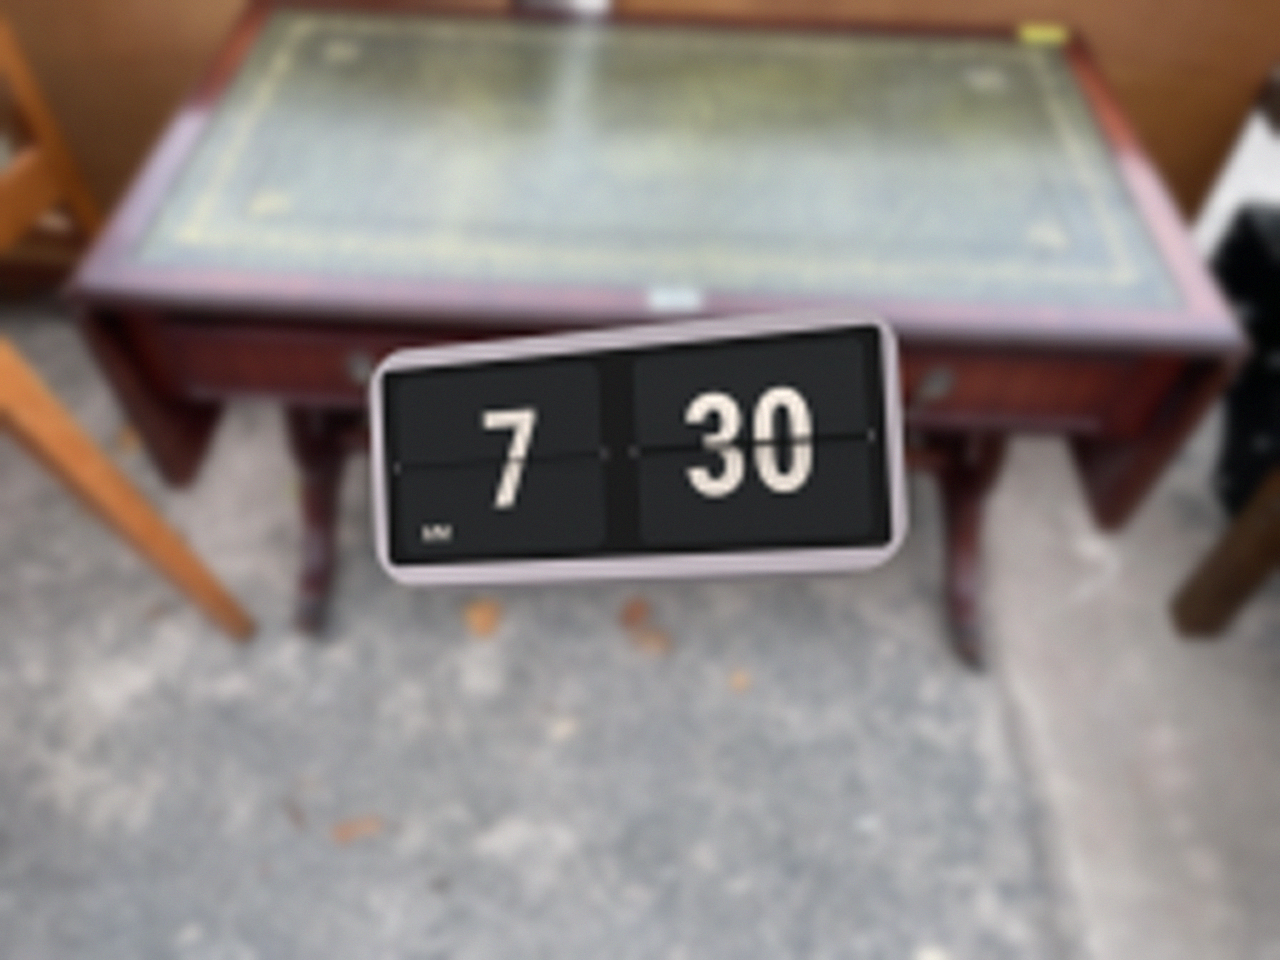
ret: 7:30
